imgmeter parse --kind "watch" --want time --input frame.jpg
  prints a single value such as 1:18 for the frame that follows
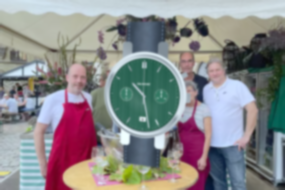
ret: 10:28
